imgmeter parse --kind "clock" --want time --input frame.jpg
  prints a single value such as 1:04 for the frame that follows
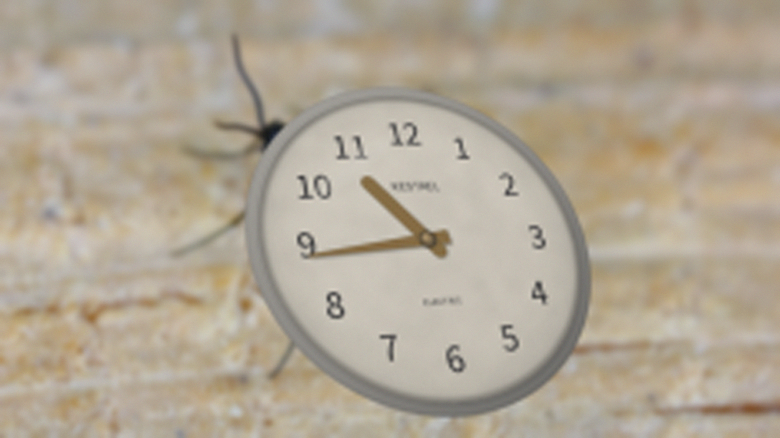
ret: 10:44
